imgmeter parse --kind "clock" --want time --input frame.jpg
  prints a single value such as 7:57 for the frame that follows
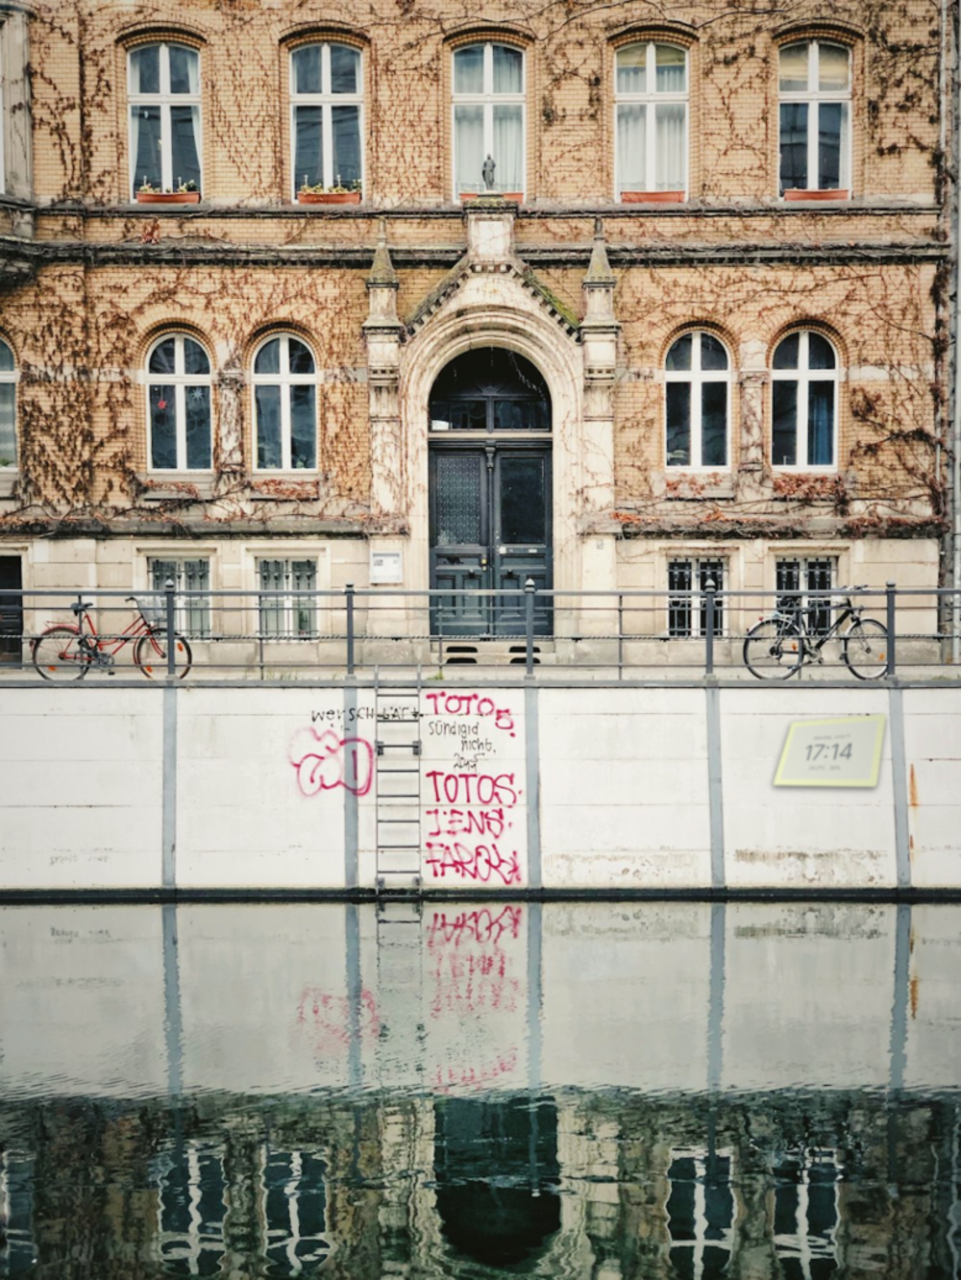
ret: 17:14
